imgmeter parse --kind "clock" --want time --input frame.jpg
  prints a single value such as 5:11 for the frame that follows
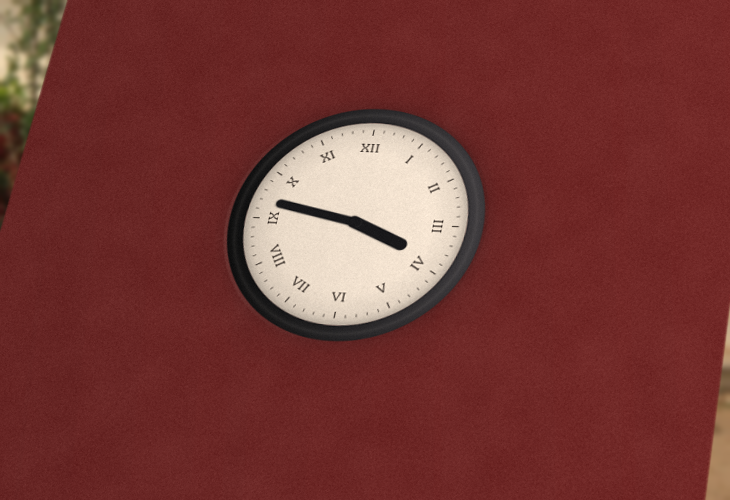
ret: 3:47
